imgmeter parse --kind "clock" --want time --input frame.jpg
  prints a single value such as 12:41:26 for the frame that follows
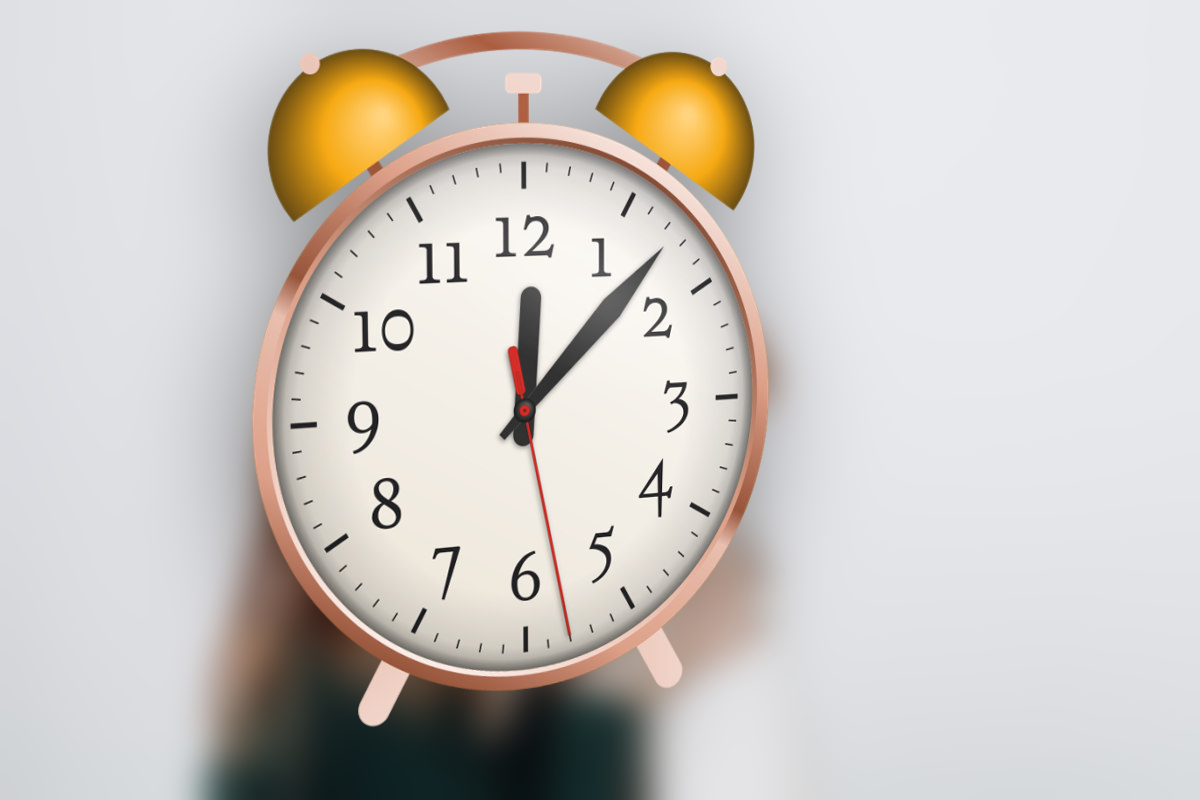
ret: 12:07:28
